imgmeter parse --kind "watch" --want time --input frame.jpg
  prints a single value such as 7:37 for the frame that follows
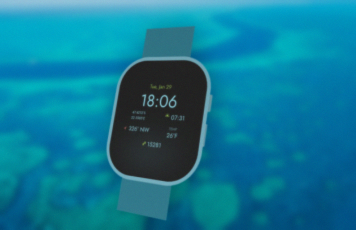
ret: 18:06
